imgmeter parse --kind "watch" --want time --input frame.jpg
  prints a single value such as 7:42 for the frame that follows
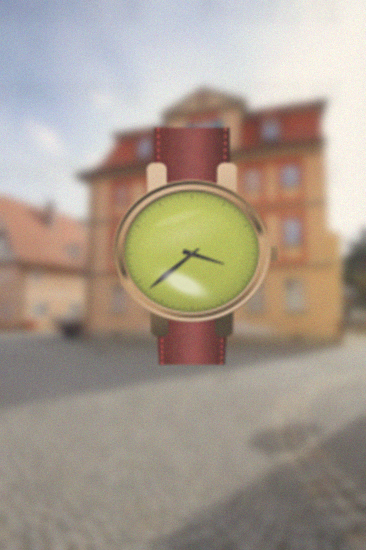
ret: 3:38
